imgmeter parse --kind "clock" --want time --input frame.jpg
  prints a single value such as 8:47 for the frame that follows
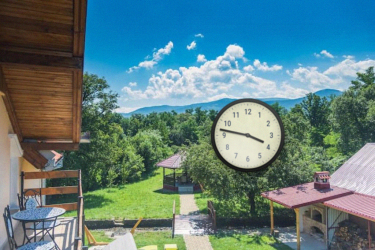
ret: 3:47
